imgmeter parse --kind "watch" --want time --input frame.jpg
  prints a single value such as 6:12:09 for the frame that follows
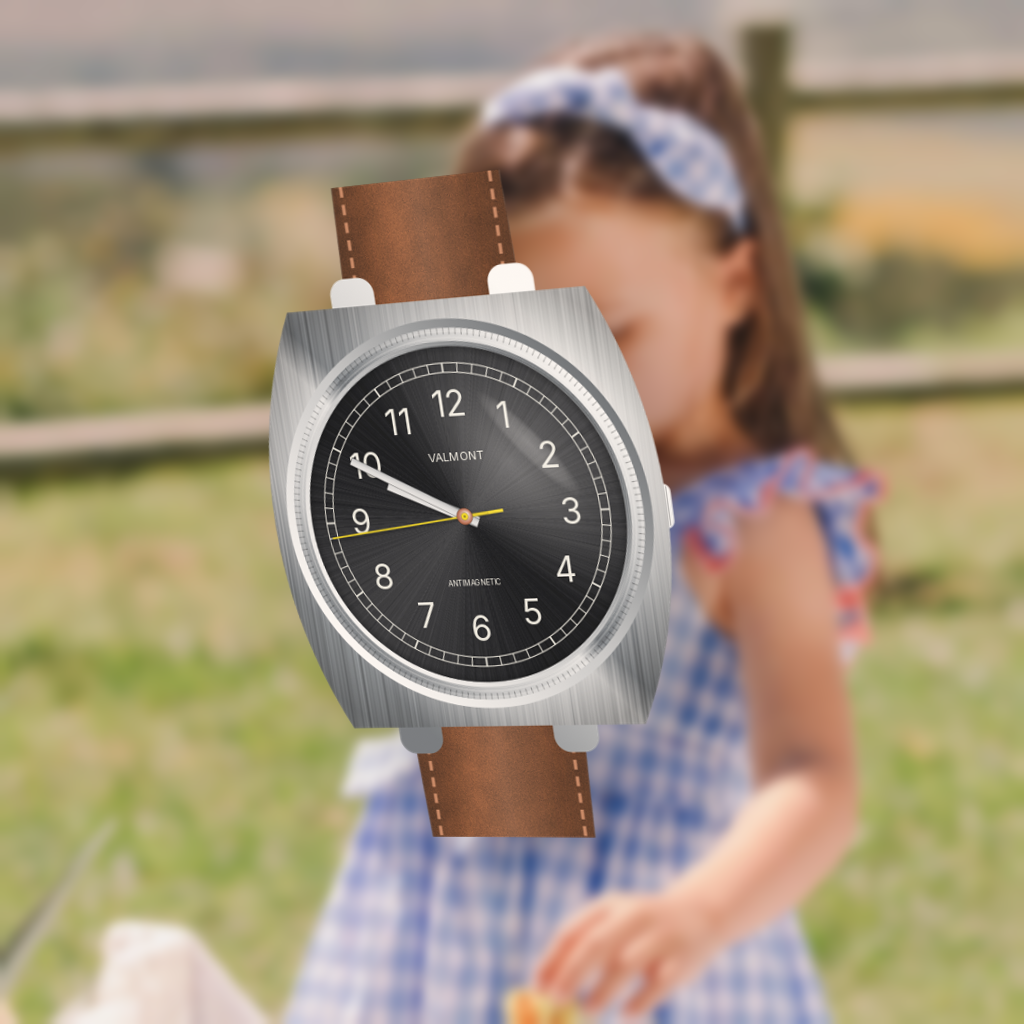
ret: 9:49:44
